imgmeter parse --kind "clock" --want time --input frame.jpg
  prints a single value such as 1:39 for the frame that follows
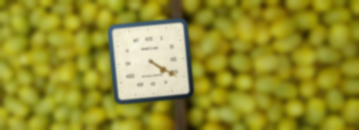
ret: 4:21
